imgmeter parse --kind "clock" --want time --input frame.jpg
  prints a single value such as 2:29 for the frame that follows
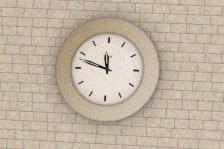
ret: 11:48
